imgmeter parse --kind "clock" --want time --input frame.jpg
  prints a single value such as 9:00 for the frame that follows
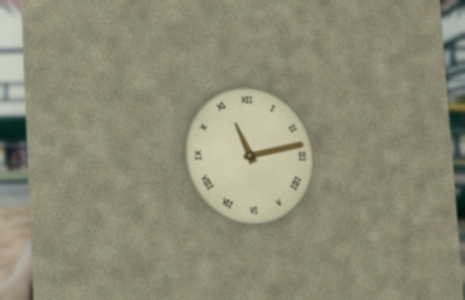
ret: 11:13
